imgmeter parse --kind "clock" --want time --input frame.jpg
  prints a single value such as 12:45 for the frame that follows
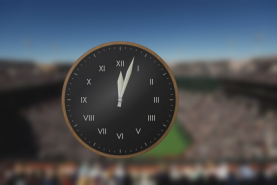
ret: 12:03
